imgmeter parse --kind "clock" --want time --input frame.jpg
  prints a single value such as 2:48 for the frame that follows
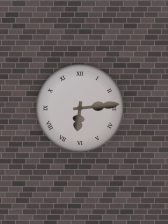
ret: 6:14
